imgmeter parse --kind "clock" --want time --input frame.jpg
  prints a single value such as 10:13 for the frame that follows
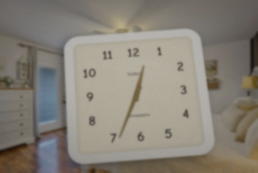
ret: 12:34
